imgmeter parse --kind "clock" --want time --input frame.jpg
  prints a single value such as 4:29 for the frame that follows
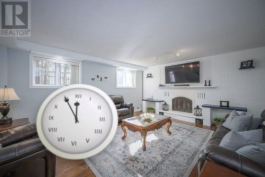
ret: 11:55
